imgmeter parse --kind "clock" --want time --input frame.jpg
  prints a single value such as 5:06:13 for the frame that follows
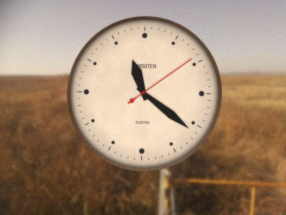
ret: 11:21:09
